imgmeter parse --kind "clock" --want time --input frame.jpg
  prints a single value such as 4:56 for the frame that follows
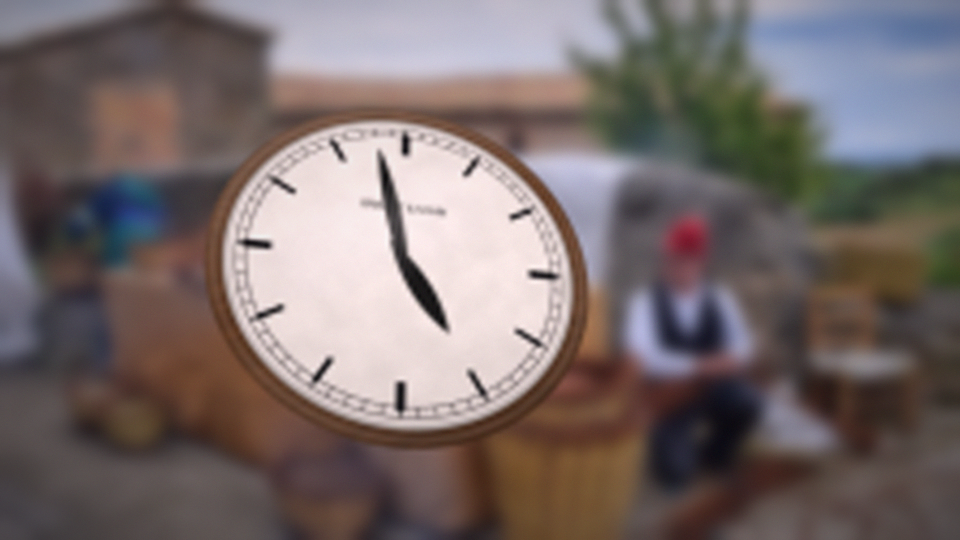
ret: 4:58
